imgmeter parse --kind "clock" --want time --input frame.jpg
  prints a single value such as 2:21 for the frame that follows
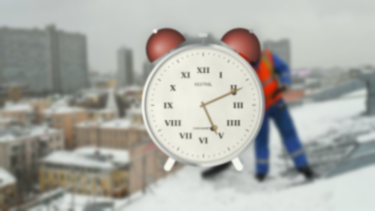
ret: 5:11
